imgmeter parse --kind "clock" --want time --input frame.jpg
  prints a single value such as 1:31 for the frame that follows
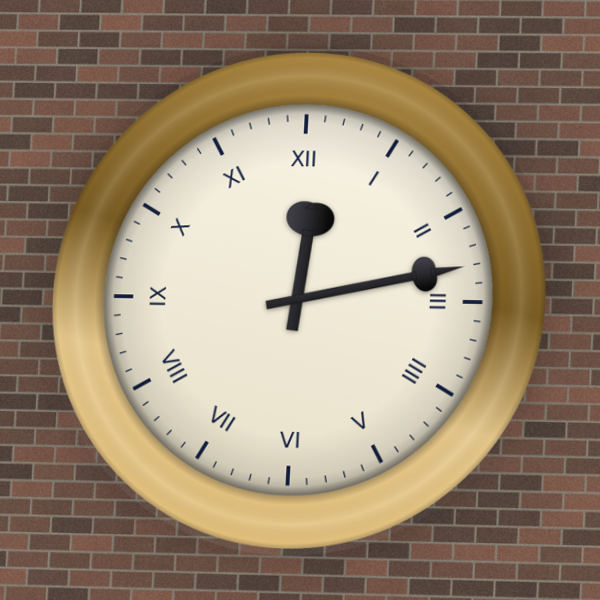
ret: 12:13
